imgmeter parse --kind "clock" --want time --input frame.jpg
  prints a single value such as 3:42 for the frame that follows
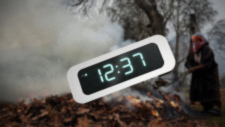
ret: 12:37
